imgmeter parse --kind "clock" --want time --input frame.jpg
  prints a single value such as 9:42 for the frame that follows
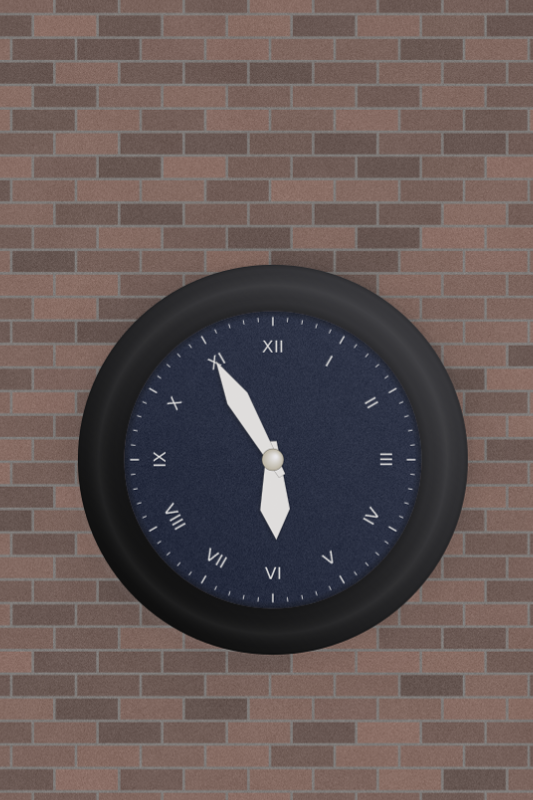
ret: 5:55
